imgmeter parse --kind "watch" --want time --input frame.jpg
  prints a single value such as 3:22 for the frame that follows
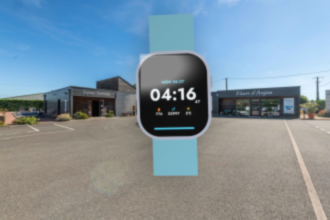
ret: 4:16
